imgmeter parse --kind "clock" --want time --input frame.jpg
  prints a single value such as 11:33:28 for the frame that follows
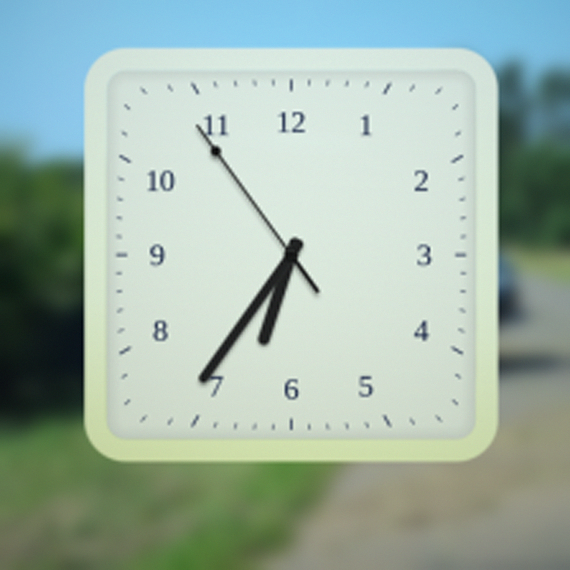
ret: 6:35:54
